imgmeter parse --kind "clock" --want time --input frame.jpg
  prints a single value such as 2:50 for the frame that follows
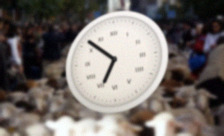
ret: 6:52
